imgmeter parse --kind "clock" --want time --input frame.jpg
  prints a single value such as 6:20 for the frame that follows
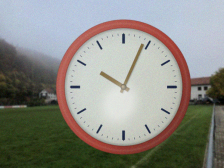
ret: 10:04
